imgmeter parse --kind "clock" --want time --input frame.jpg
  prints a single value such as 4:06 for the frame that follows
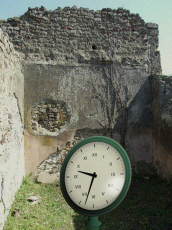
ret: 9:33
